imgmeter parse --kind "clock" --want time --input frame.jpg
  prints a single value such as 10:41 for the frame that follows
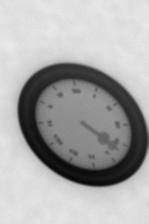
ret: 4:22
